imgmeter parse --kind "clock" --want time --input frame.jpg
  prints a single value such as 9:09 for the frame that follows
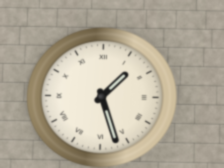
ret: 1:27
